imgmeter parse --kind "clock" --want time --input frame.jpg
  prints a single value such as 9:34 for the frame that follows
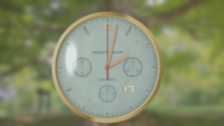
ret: 2:02
